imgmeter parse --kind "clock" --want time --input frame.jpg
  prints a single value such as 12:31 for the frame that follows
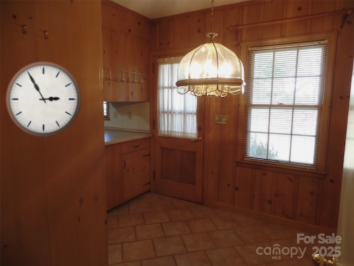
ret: 2:55
